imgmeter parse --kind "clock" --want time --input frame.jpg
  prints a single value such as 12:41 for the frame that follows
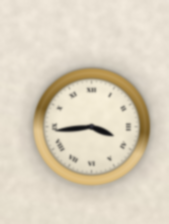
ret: 3:44
